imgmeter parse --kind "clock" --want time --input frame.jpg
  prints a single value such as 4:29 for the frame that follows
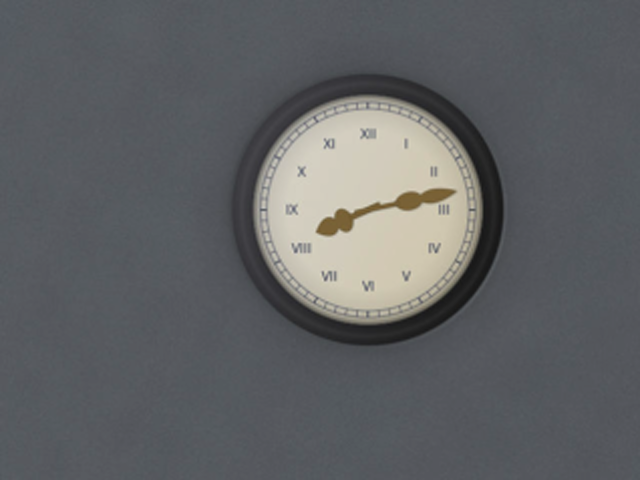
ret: 8:13
